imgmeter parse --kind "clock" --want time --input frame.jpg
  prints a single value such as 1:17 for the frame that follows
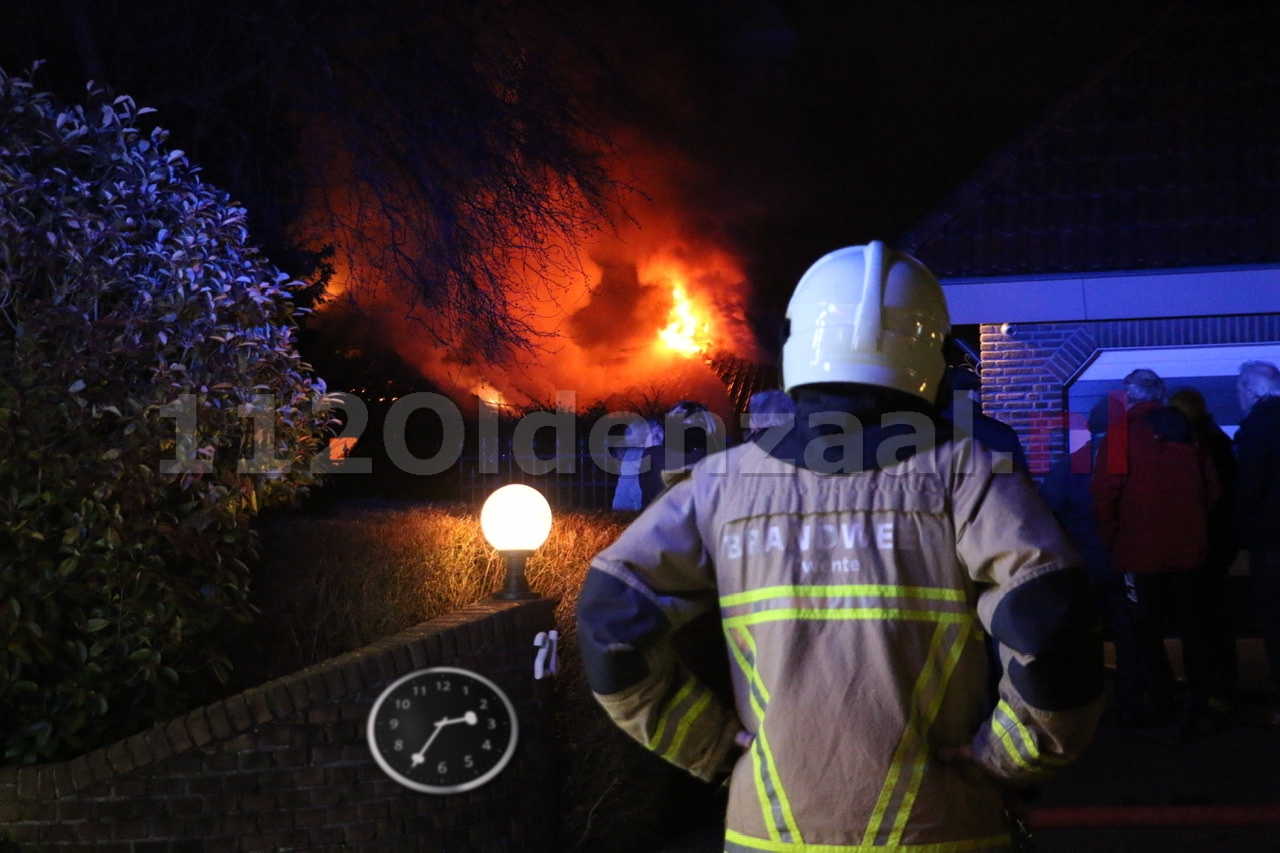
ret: 2:35
